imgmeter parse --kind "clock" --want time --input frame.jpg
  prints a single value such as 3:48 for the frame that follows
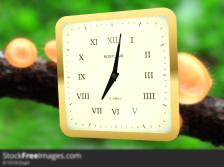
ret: 7:02
